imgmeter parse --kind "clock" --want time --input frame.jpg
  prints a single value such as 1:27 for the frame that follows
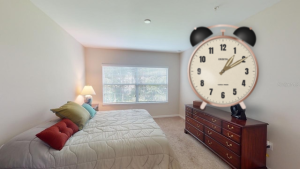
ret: 1:10
